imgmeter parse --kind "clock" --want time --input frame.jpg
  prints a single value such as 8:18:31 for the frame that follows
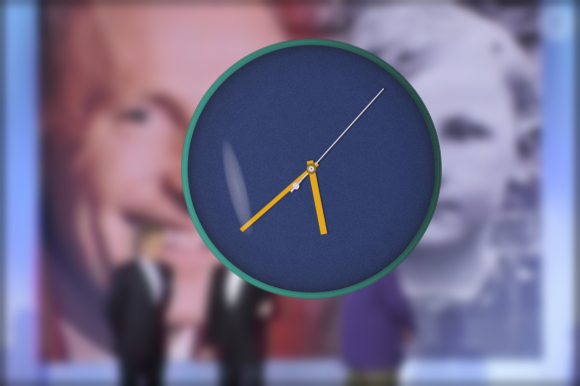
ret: 5:38:07
